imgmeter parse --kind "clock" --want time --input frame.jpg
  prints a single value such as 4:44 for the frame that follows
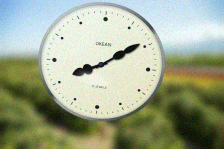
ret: 8:09
